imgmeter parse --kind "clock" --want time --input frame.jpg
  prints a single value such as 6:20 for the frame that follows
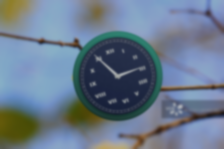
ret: 2:55
